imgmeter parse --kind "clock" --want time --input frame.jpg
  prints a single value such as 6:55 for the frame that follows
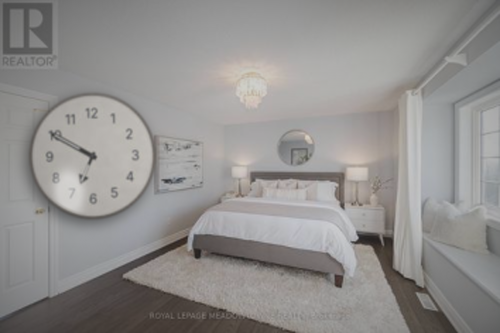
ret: 6:50
